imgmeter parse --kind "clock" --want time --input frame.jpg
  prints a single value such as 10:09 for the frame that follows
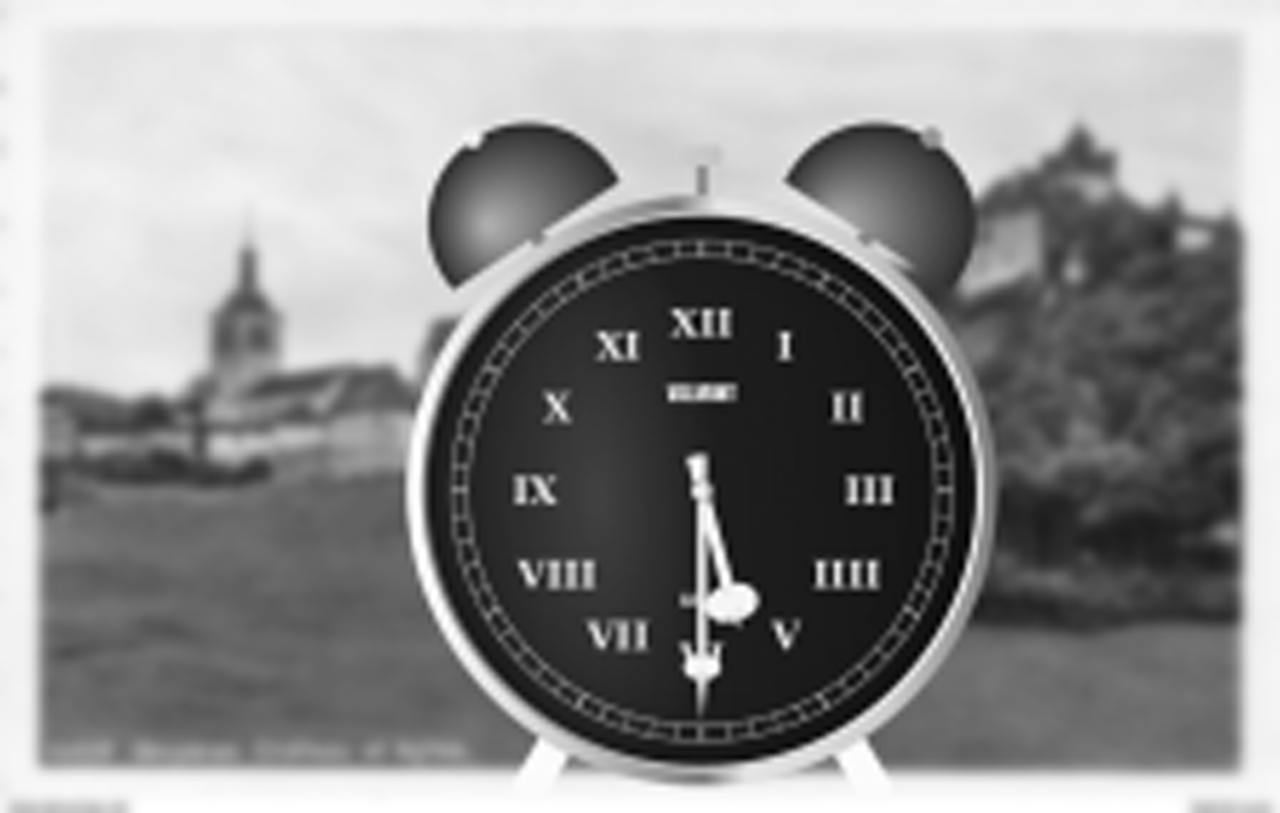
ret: 5:30
